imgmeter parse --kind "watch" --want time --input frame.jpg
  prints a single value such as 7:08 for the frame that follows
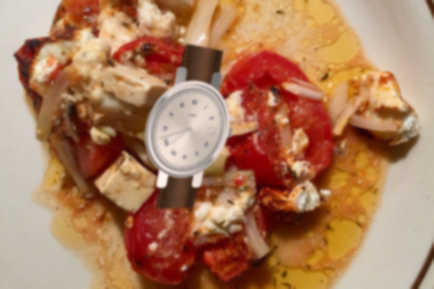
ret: 7:42
